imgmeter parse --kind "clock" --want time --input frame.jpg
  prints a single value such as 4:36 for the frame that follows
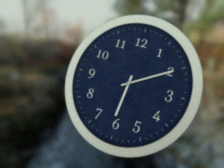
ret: 6:10
